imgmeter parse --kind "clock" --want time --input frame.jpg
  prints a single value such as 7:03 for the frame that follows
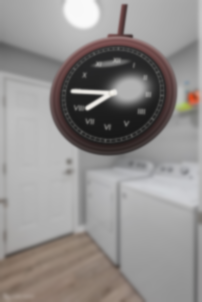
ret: 7:45
